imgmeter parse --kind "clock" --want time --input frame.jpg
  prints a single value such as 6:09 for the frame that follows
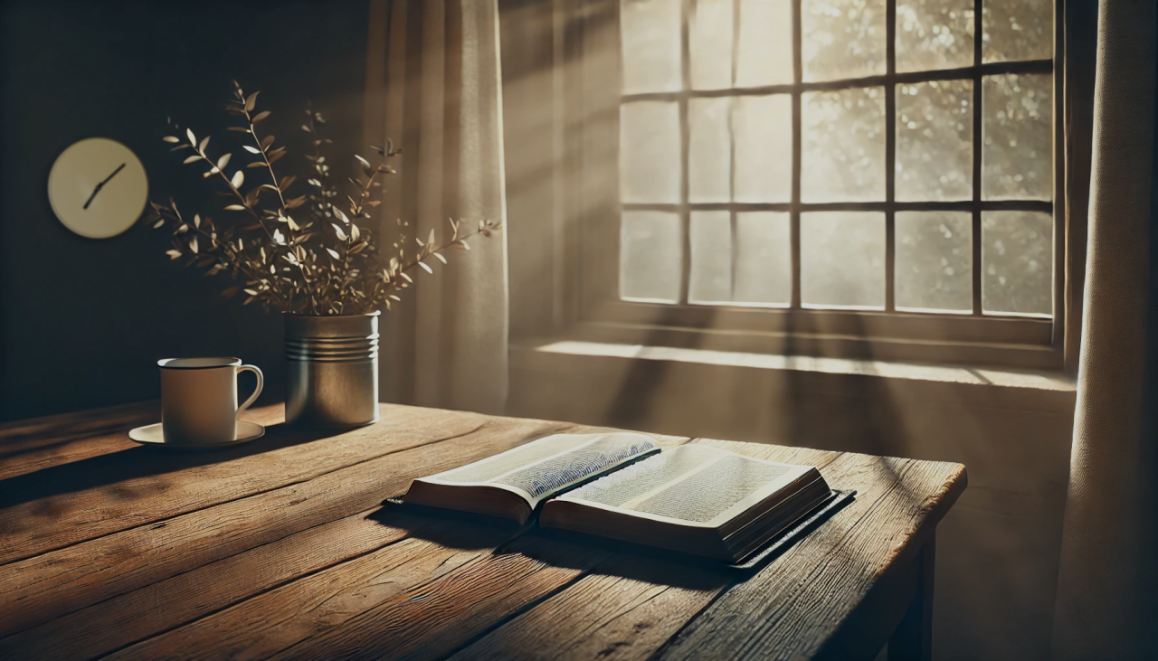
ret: 7:08
